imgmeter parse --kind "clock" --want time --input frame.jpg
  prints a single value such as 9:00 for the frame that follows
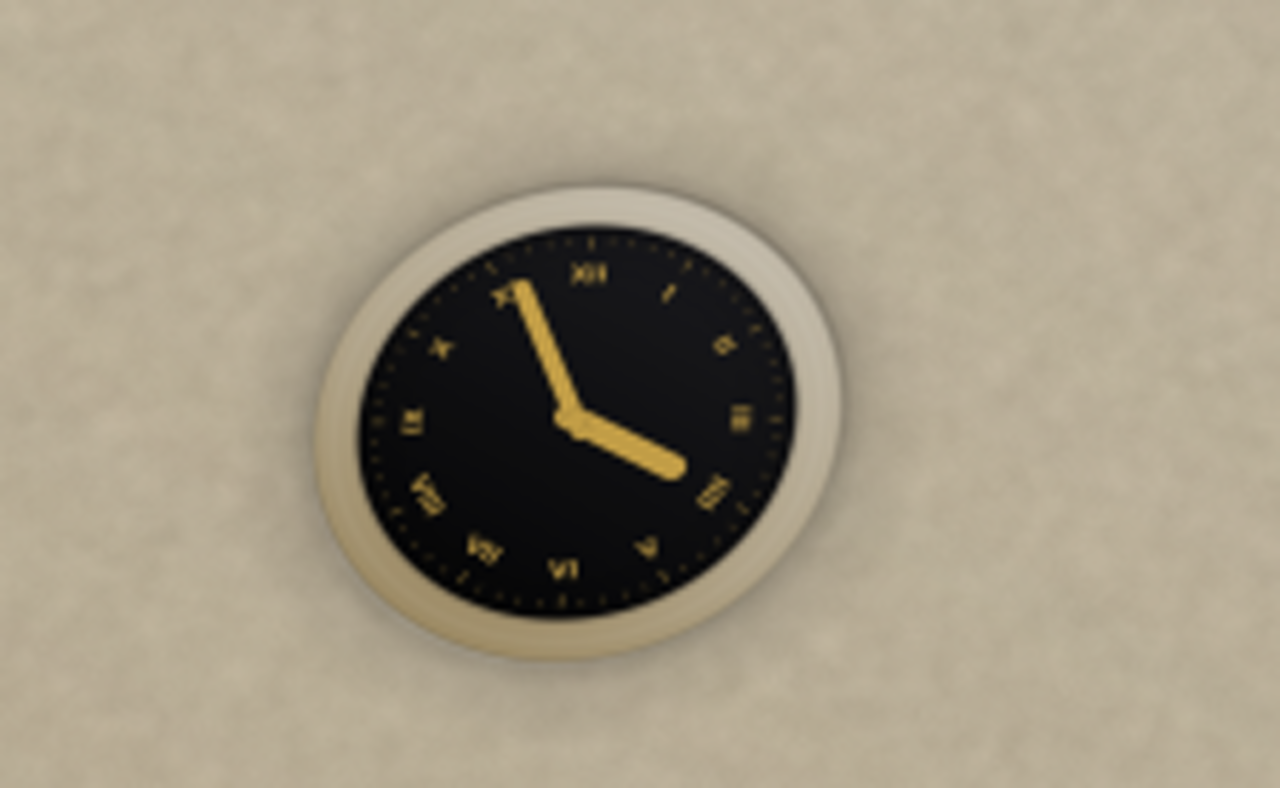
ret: 3:56
